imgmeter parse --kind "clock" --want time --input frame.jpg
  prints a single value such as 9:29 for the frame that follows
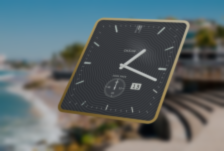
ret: 1:18
